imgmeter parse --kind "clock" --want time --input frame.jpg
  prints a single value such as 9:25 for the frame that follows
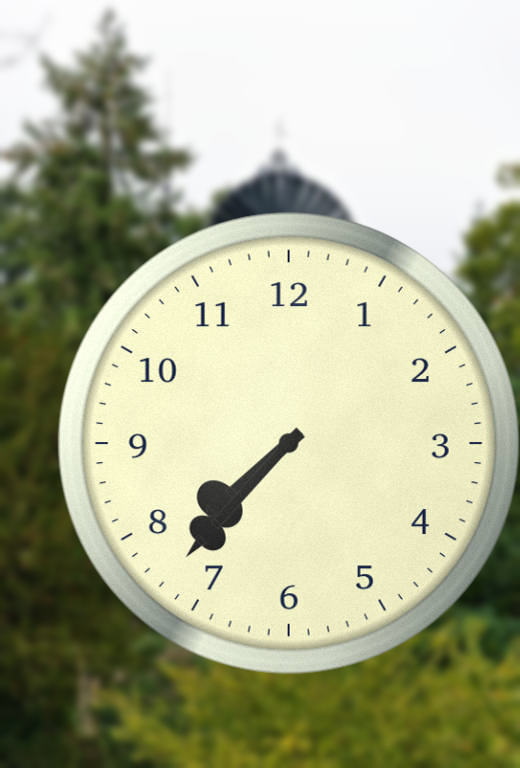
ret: 7:37
